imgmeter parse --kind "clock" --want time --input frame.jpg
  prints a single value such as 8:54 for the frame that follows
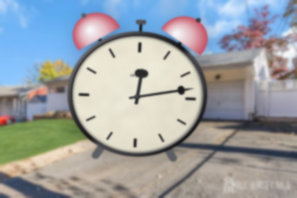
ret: 12:13
